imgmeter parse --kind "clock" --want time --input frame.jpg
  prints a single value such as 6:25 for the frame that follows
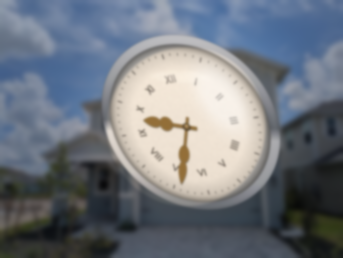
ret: 9:34
